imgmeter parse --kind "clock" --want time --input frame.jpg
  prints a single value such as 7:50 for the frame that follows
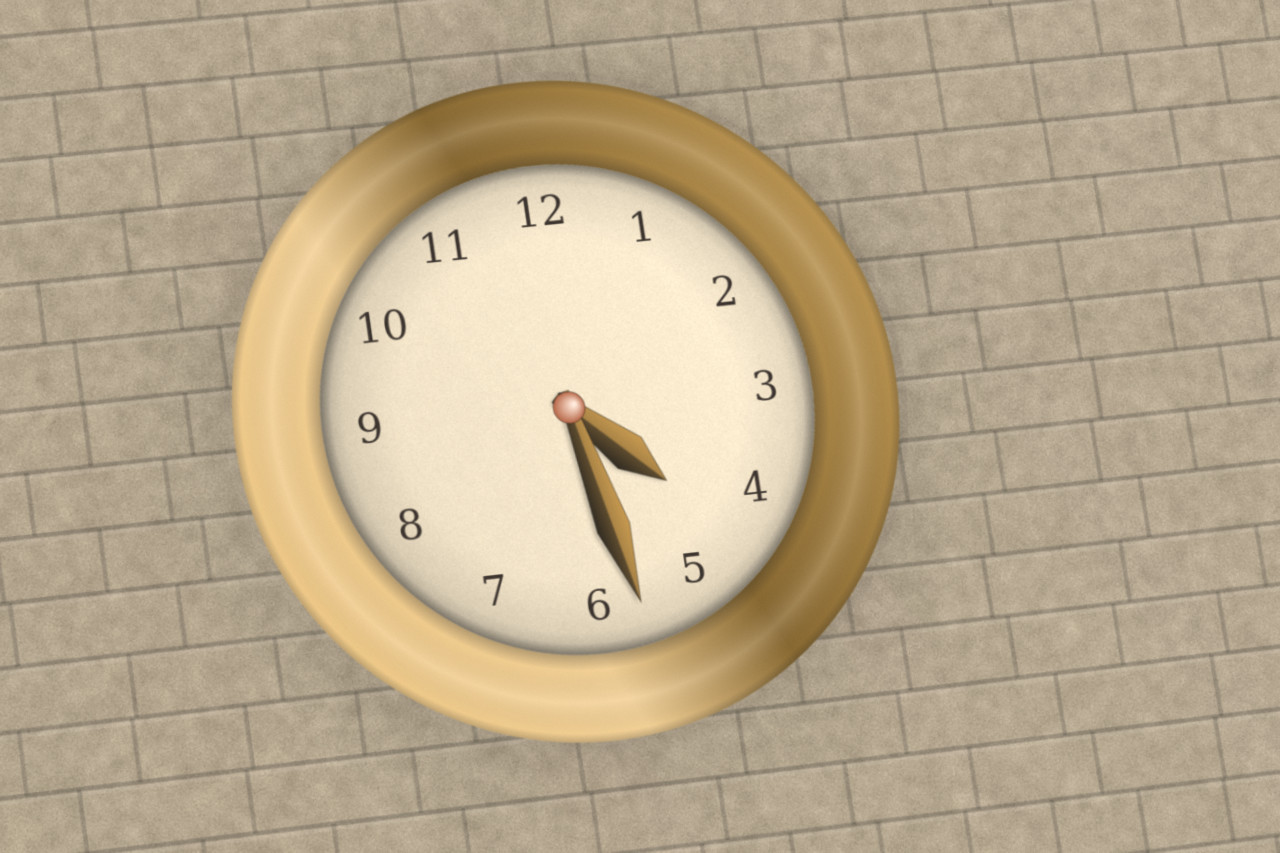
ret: 4:28
